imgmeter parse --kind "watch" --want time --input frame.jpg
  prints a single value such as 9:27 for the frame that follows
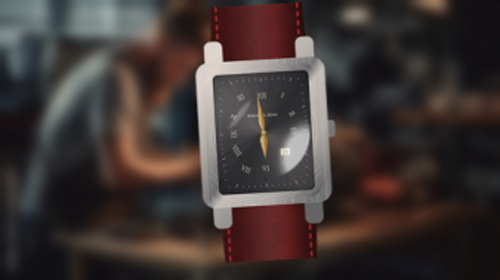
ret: 5:59
